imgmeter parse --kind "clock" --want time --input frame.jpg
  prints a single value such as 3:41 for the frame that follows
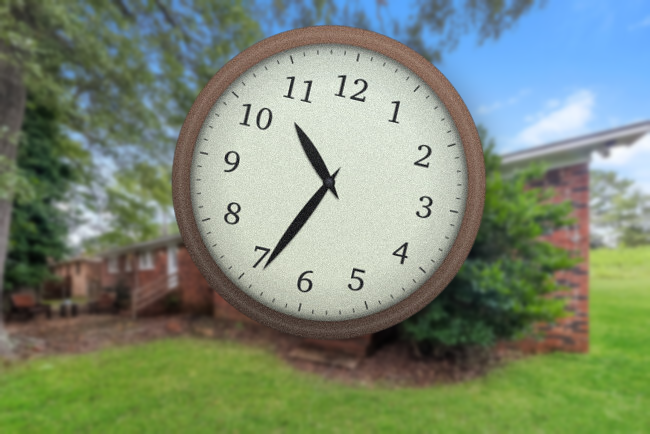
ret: 10:34
